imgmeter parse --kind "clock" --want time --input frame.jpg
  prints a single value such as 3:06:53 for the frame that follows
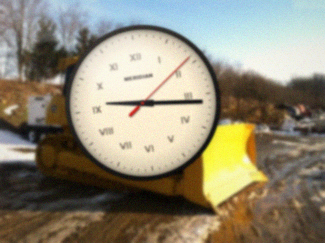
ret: 9:16:09
